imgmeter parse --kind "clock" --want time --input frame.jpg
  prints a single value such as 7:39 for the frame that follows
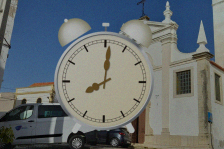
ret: 8:01
